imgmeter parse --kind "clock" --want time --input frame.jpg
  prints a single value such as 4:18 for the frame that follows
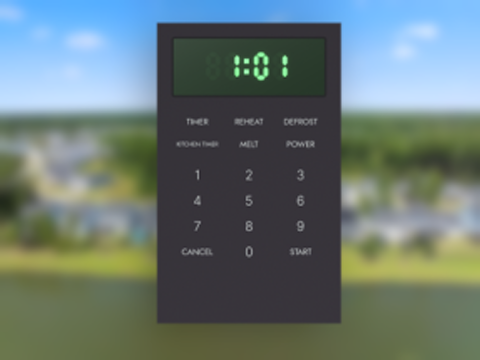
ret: 1:01
